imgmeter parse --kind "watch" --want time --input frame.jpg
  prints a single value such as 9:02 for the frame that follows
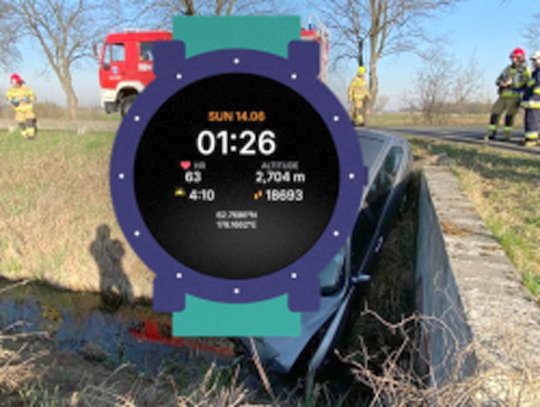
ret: 1:26
